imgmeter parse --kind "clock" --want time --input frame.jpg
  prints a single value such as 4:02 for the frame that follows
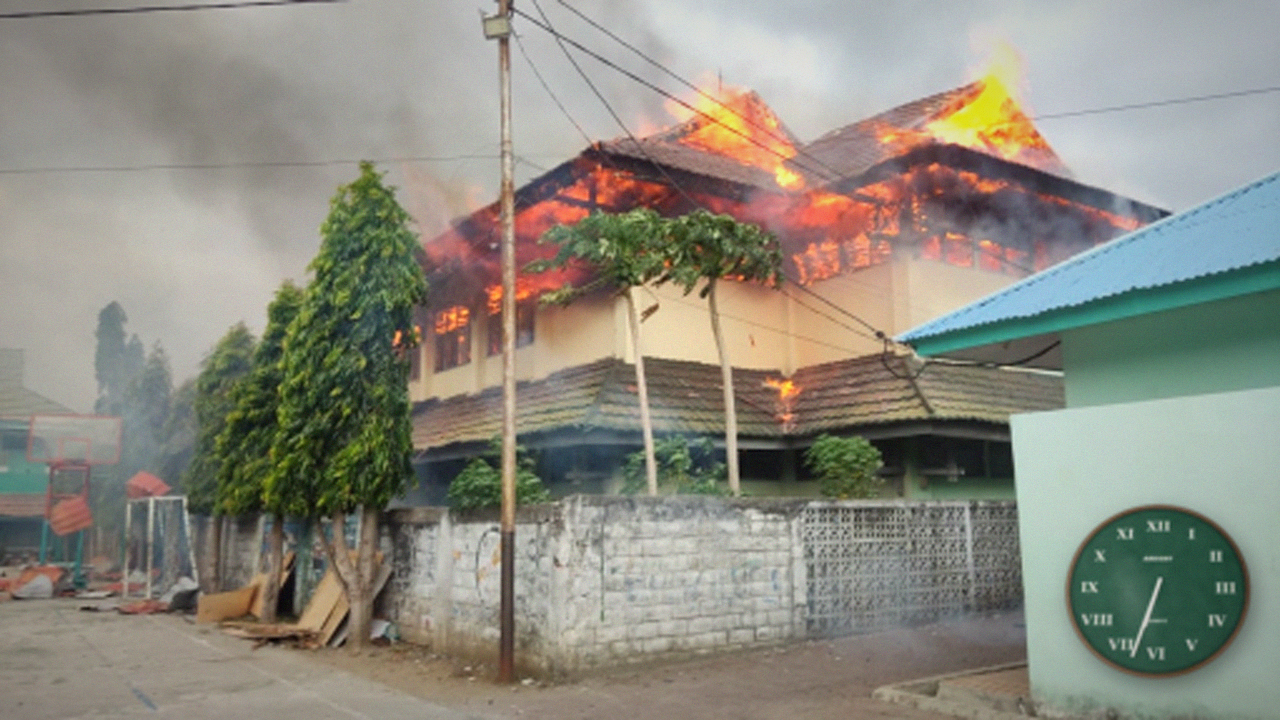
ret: 6:33
